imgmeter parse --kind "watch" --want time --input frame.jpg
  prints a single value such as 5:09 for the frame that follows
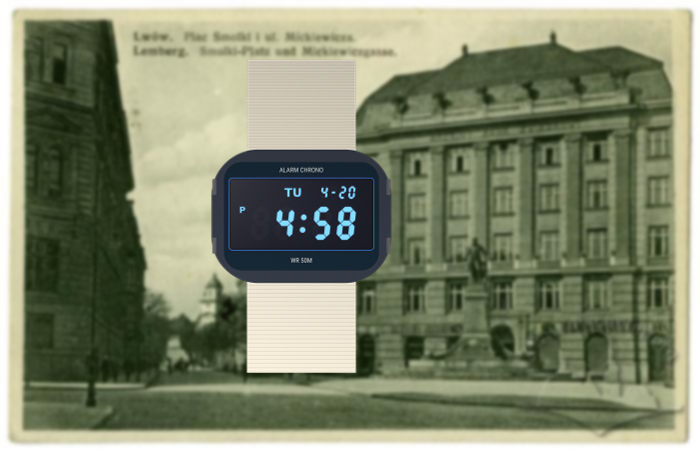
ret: 4:58
